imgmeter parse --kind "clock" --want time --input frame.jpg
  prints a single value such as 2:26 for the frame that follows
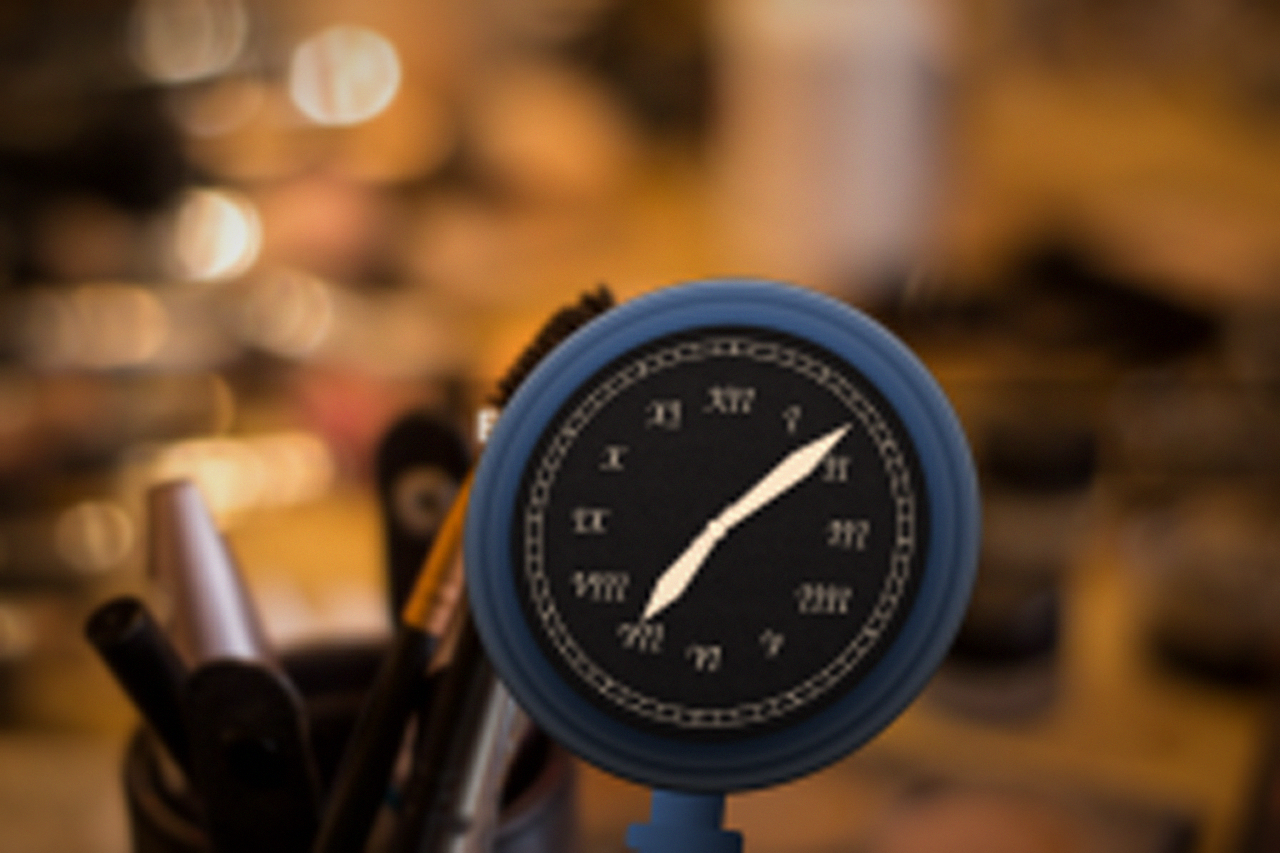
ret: 7:08
